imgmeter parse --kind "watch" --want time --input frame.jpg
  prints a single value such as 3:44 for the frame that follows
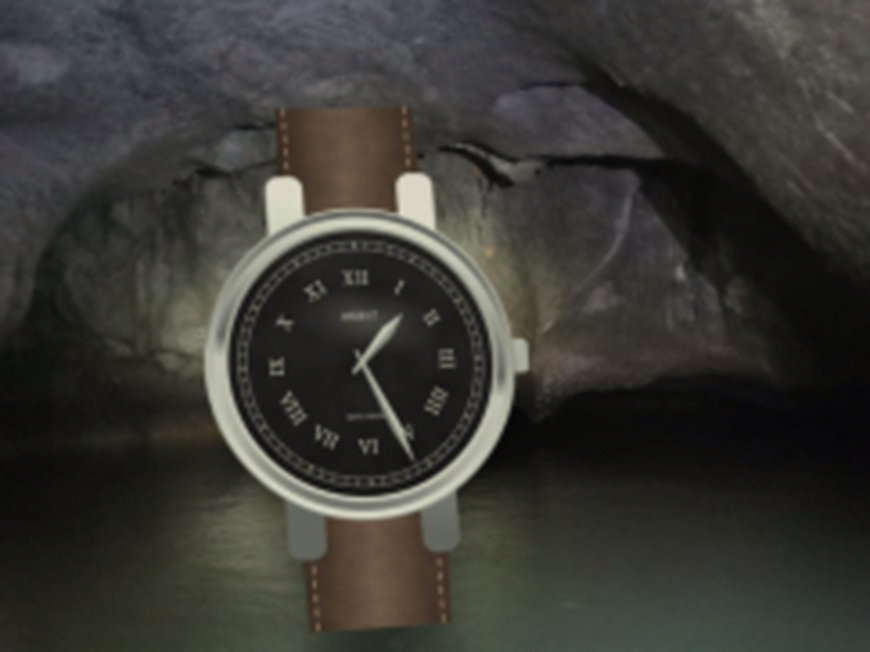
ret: 1:26
